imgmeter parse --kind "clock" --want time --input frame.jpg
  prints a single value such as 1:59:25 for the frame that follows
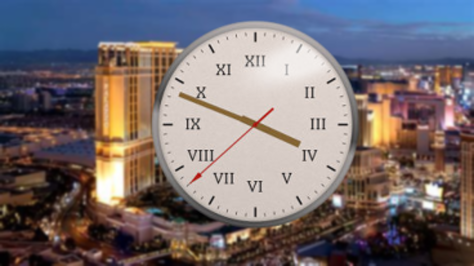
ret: 3:48:38
